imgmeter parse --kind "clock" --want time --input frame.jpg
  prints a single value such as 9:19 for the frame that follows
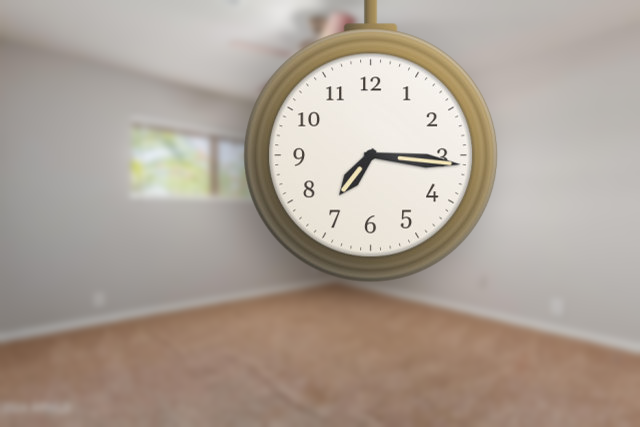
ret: 7:16
